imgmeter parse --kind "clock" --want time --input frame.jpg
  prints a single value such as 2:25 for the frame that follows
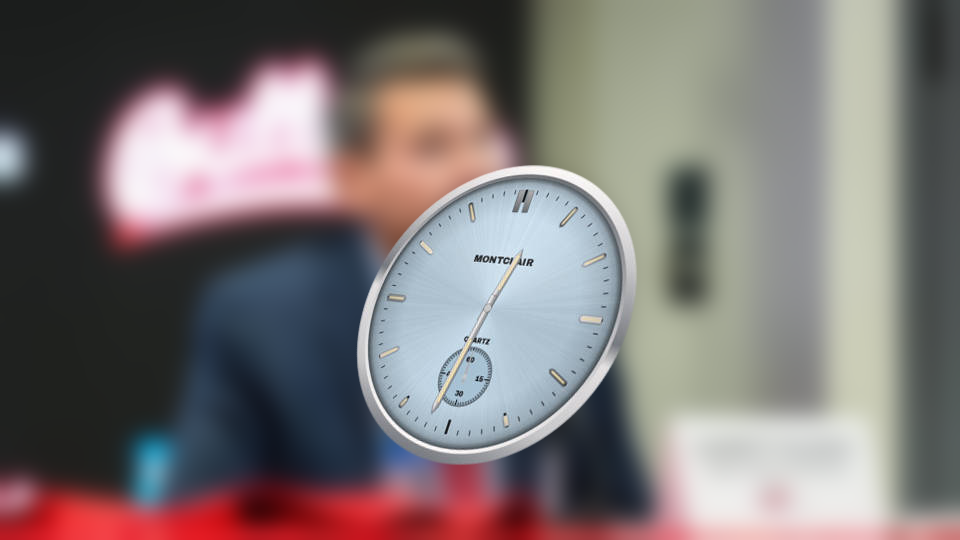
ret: 12:32
